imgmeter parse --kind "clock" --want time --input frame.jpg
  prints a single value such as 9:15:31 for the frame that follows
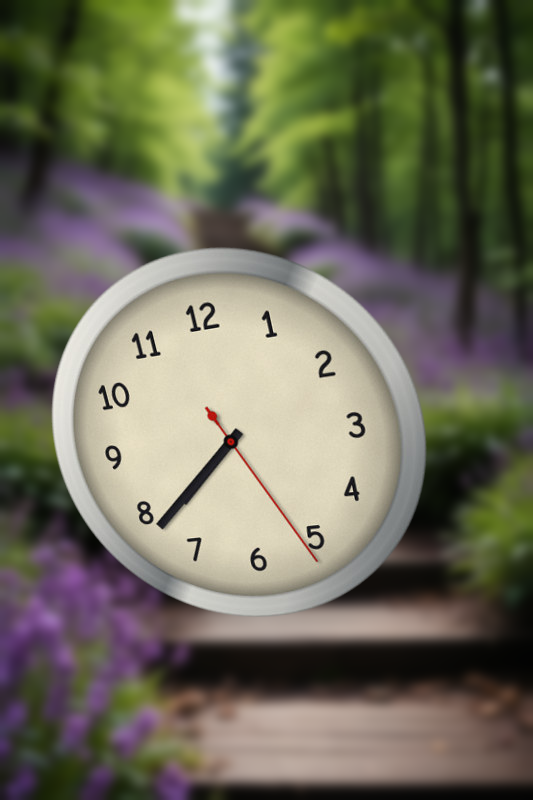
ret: 7:38:26
